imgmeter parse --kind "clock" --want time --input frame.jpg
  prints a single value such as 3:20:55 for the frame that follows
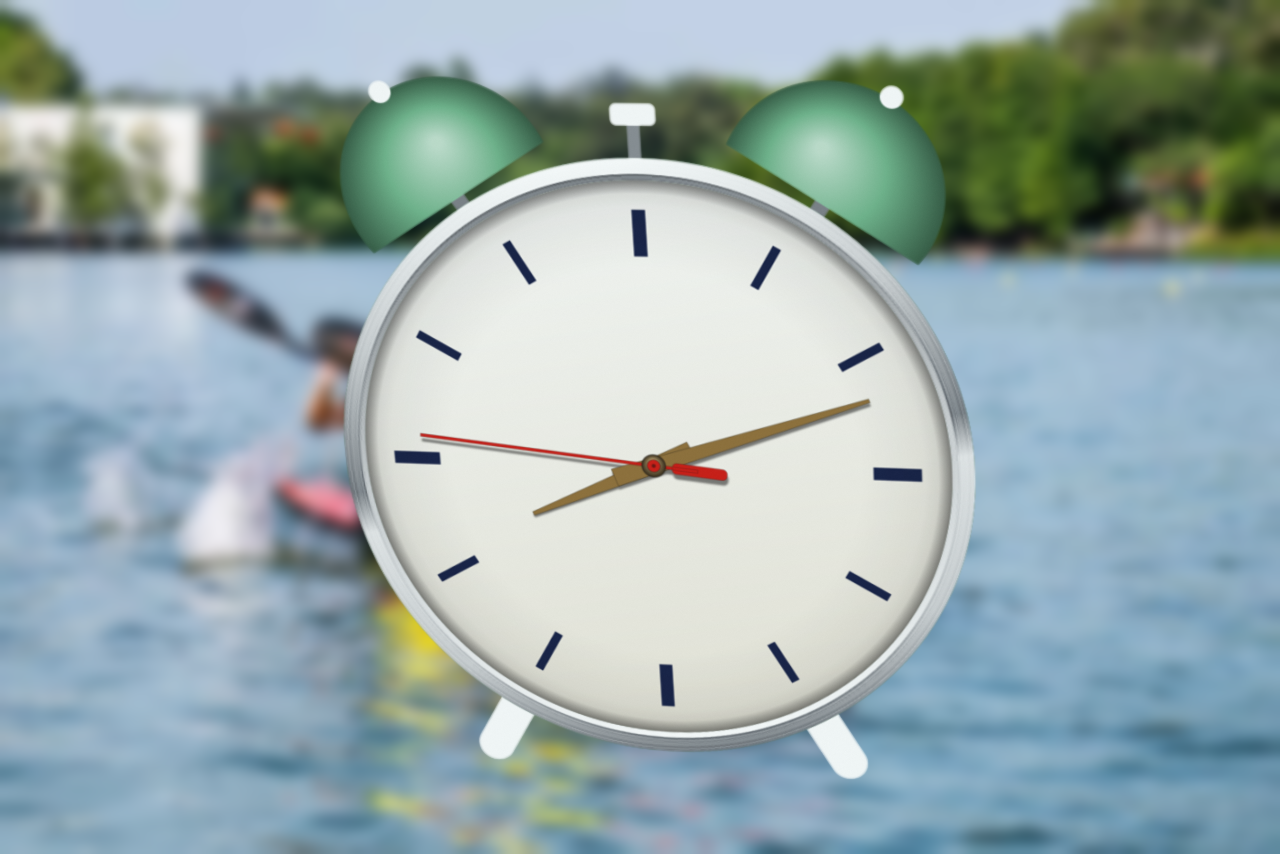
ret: 8:11:46
